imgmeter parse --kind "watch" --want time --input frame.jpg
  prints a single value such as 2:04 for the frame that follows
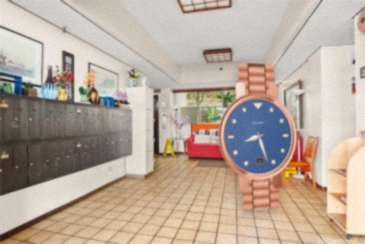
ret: 8:27
